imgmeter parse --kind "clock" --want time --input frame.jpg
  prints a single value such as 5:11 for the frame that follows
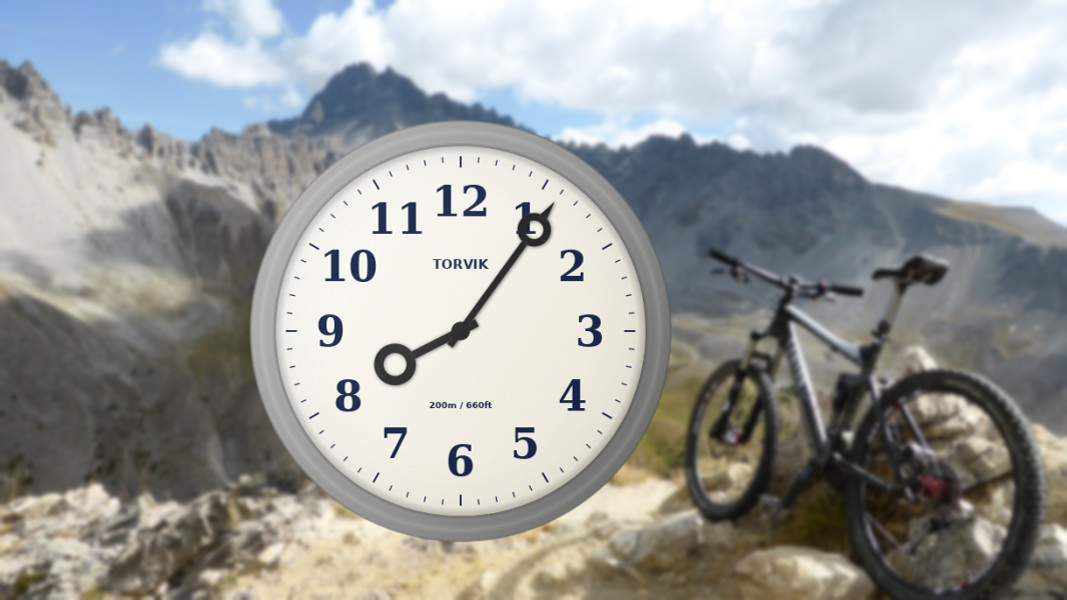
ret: 8:06
